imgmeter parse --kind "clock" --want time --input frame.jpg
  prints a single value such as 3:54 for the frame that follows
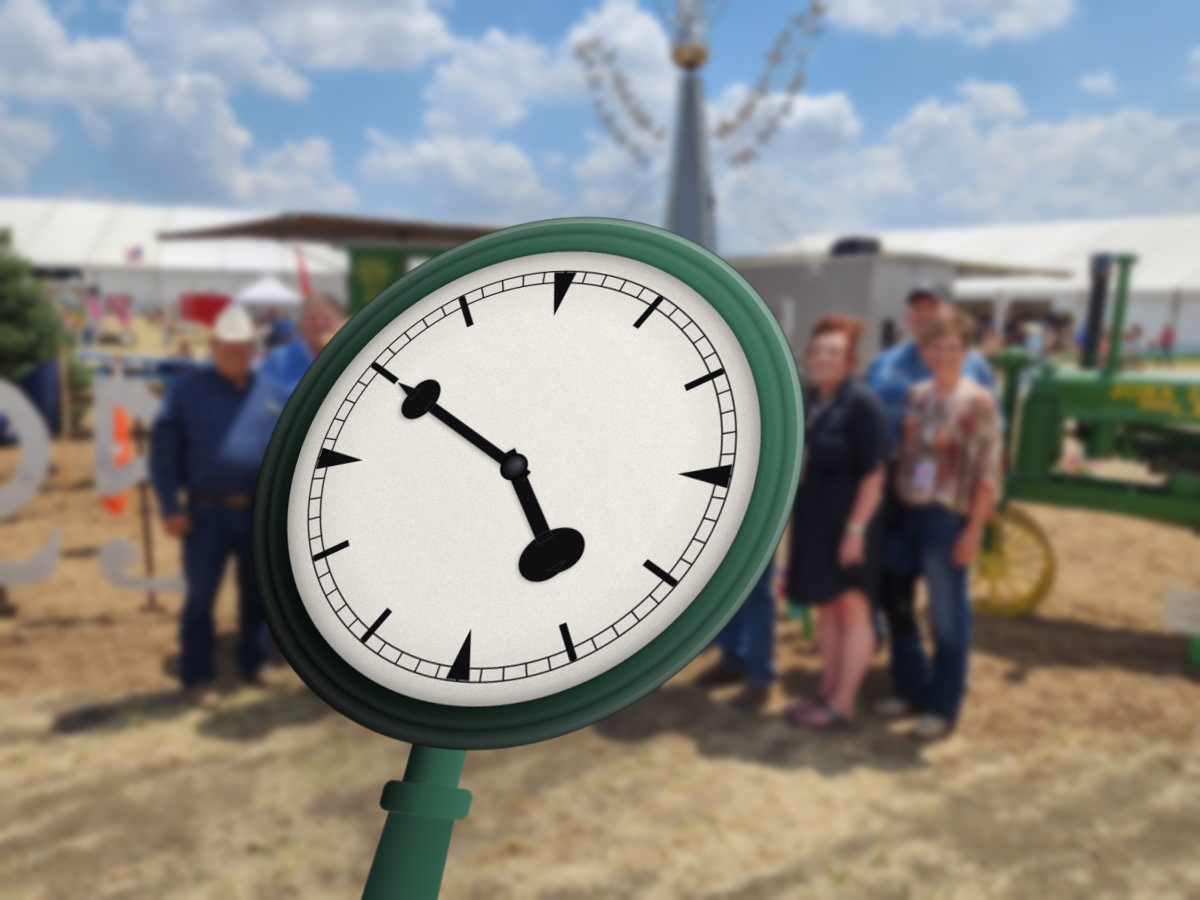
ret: 4:50
